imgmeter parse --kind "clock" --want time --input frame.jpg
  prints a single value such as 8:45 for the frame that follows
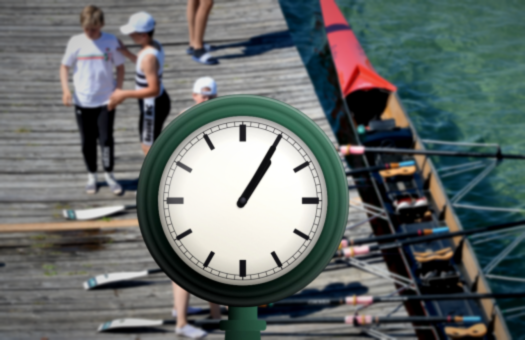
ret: 1:05
